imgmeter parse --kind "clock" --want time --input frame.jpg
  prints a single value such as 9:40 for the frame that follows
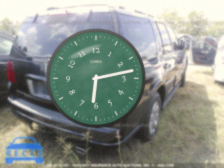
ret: 6:13
